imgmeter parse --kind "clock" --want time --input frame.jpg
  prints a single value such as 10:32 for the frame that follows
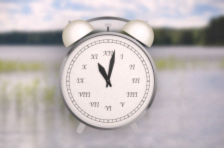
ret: 11:02
